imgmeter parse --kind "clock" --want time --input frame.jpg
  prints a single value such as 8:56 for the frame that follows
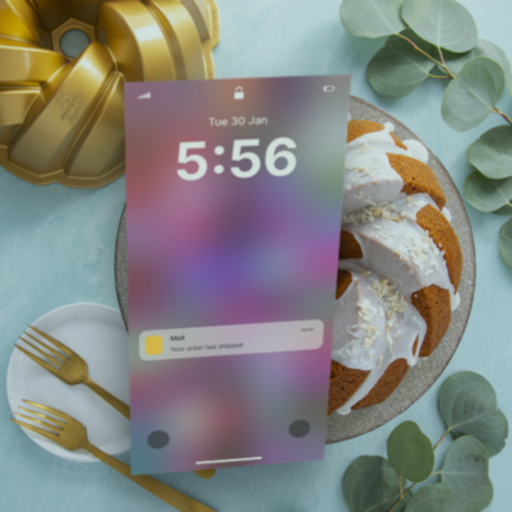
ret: 5:56
